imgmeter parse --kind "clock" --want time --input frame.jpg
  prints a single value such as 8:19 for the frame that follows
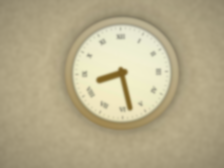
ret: 8:28
